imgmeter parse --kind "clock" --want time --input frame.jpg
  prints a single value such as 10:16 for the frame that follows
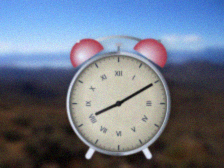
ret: 8:10
